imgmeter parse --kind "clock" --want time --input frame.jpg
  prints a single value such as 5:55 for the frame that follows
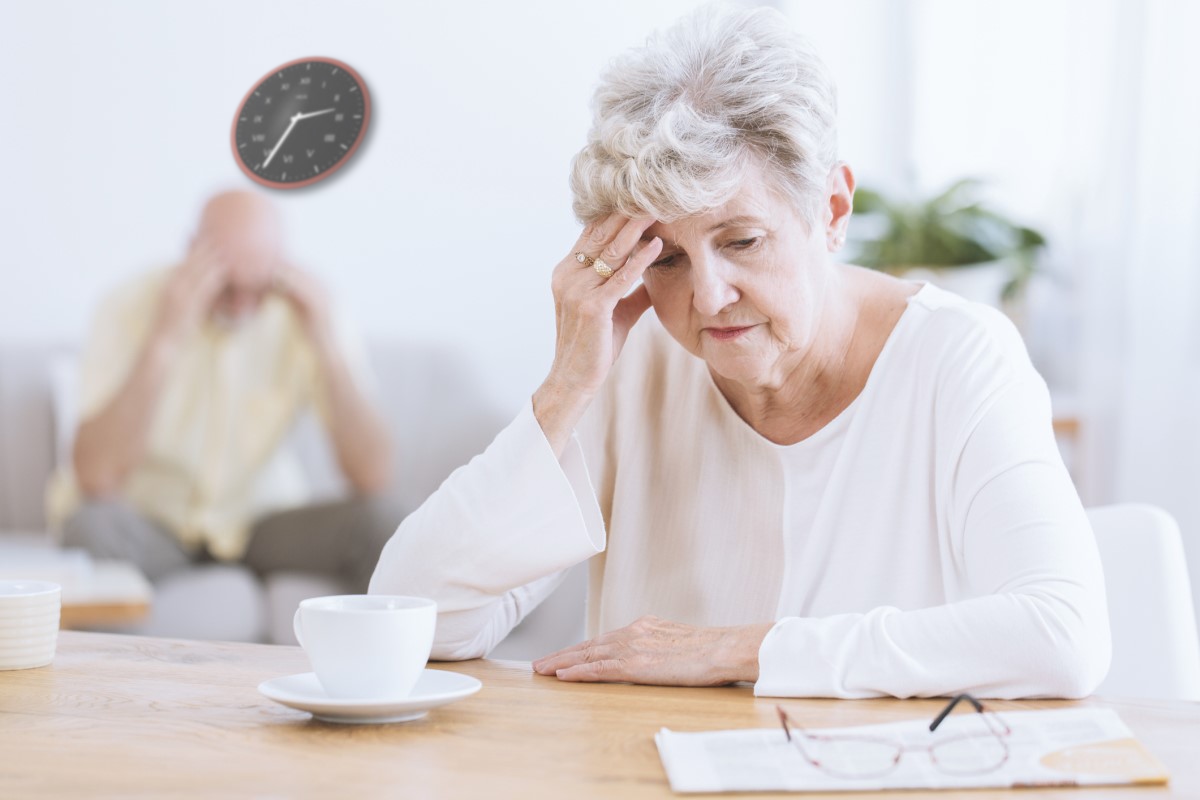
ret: 2:34
